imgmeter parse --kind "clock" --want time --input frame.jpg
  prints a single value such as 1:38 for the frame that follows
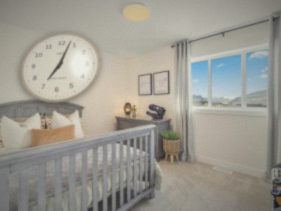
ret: 7:03
